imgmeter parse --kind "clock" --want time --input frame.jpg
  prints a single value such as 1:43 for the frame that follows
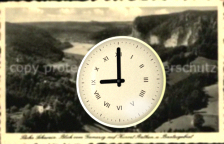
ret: 9:00
